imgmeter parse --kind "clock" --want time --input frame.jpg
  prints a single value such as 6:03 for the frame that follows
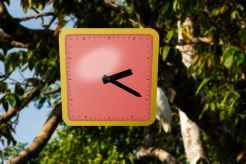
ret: 2:20
